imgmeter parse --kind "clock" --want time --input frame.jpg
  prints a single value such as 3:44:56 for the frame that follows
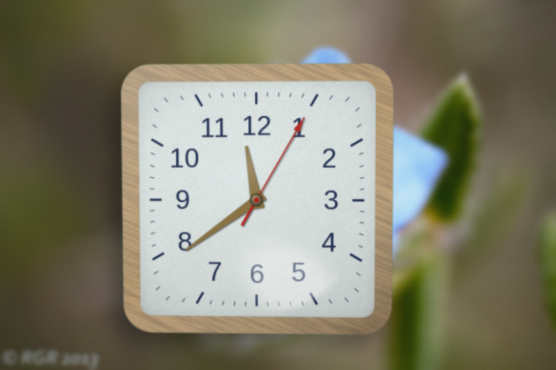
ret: 11:39:05
